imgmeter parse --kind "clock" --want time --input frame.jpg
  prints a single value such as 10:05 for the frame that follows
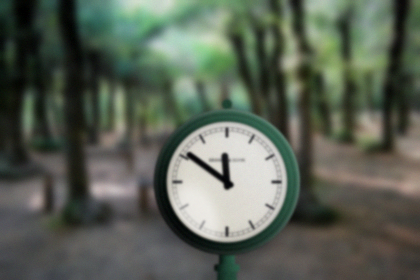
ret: 11:51
